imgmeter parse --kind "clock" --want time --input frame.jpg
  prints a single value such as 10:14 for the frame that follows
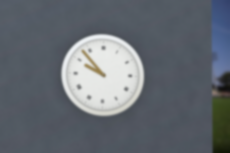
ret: 9:53
